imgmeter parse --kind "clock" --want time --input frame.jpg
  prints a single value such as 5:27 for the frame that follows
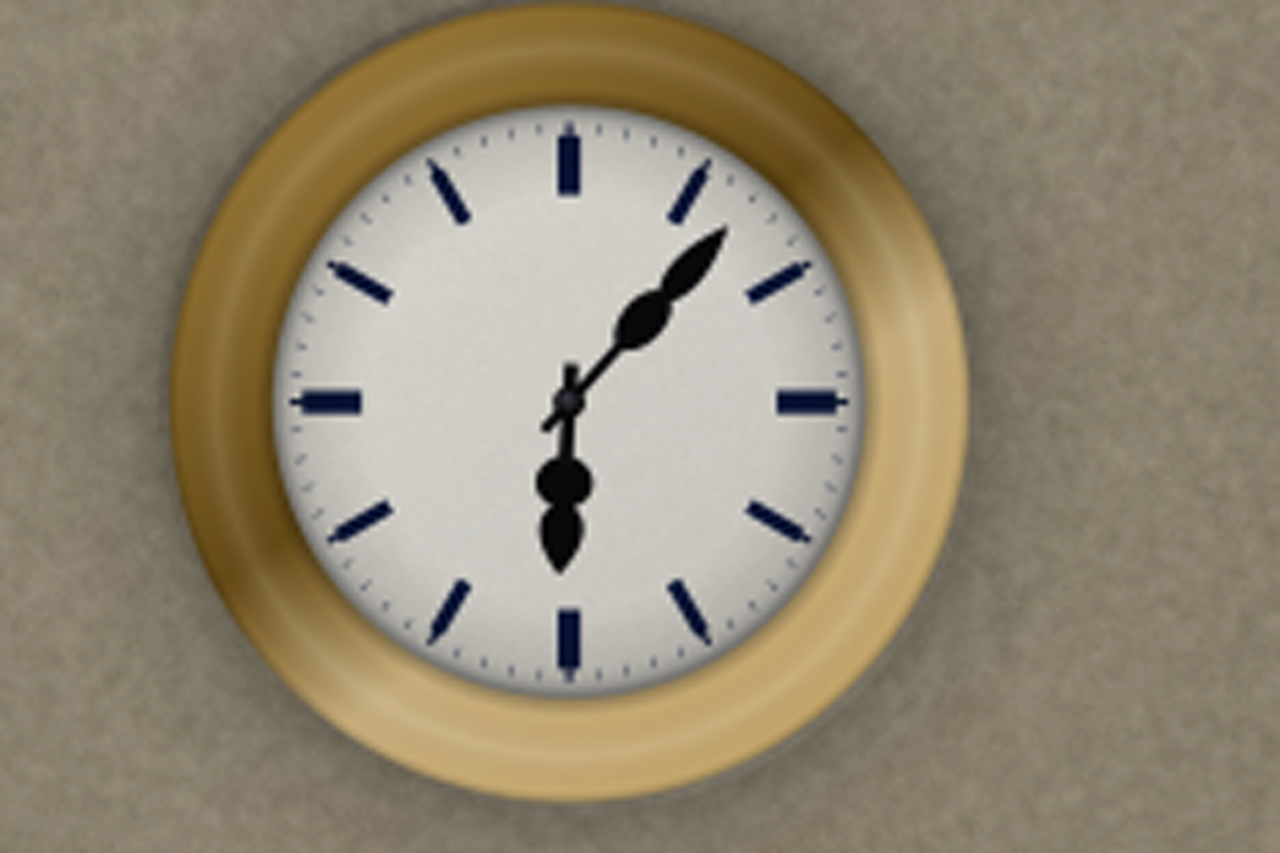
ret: 6:07
